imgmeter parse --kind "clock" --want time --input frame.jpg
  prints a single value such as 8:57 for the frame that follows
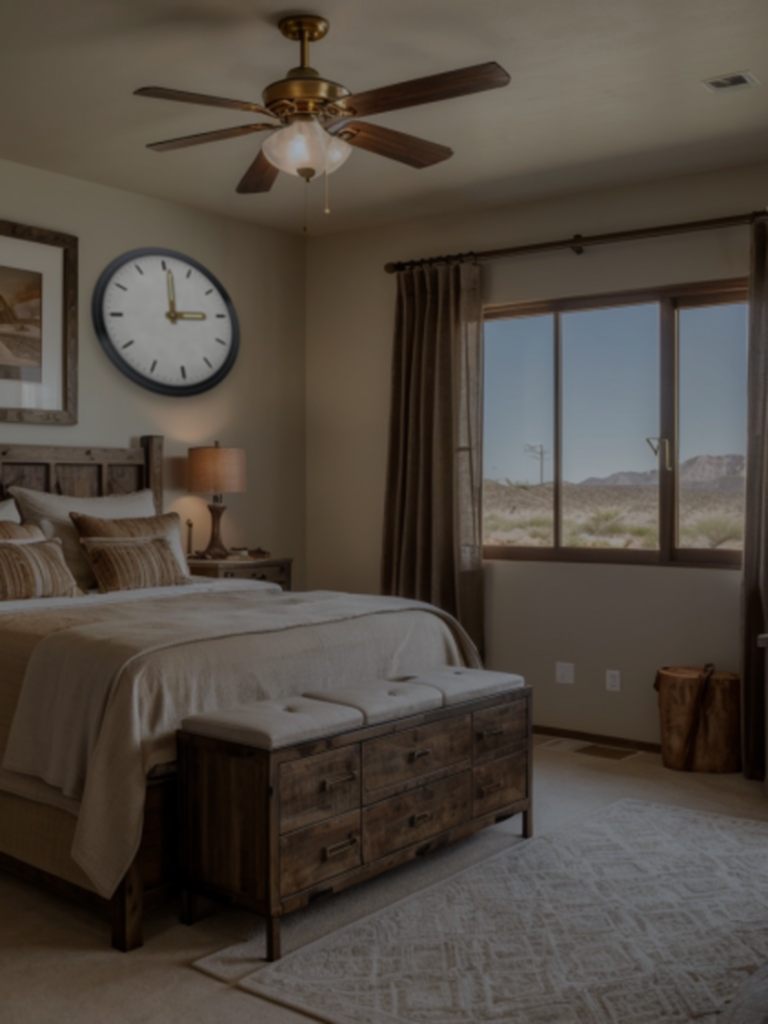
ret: 3:01
